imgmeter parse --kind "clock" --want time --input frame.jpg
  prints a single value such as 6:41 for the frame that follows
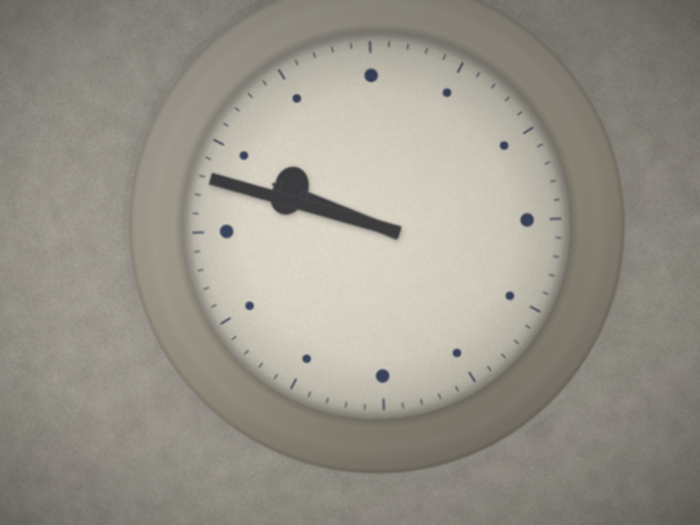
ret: 9:48
